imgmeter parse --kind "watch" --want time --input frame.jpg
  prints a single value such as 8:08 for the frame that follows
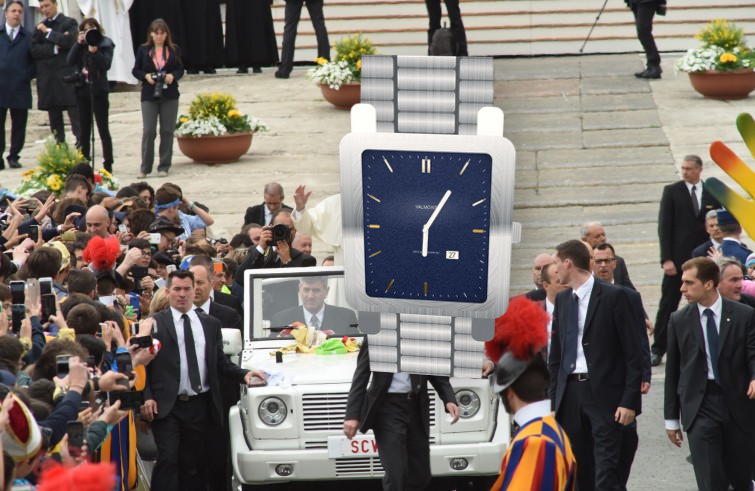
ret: 6:05
